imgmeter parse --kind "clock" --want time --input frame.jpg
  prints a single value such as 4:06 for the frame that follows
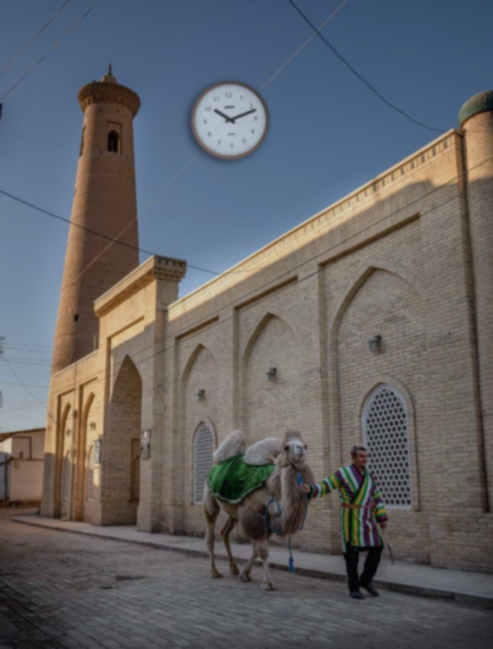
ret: 10:12
